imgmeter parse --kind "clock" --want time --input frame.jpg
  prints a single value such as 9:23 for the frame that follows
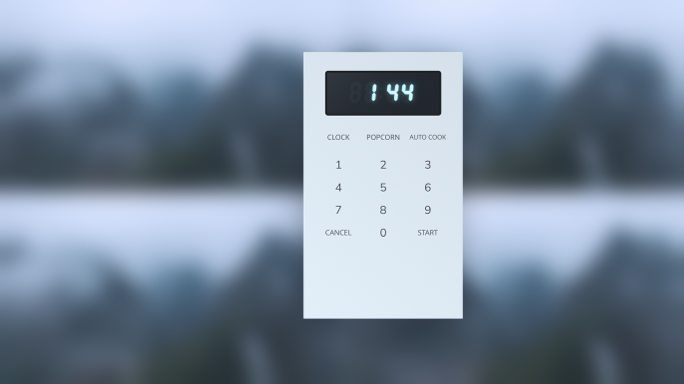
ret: 1:44
